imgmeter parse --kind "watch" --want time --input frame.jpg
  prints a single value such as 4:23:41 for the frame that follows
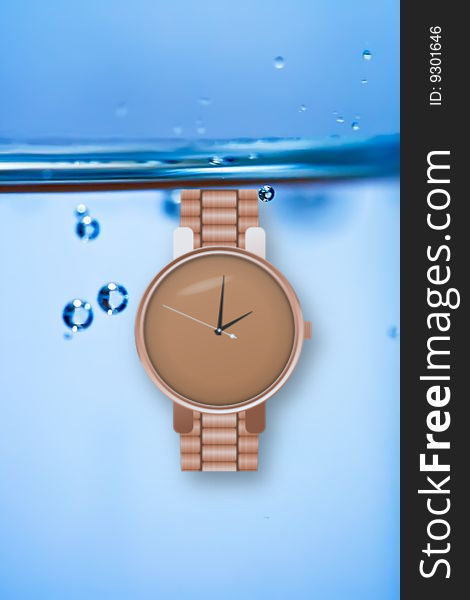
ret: 2:00:49
